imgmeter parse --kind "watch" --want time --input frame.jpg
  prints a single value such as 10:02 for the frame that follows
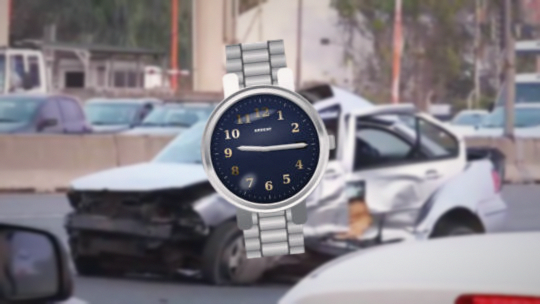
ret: 9:15
